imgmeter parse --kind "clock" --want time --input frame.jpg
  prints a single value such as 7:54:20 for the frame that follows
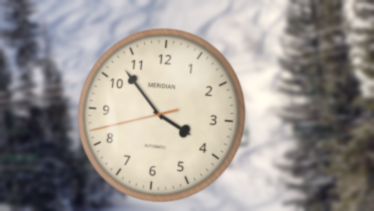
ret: 3:52:42
